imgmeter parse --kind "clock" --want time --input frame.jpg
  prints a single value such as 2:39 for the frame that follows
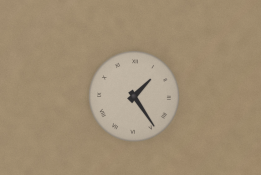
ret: 1:24
